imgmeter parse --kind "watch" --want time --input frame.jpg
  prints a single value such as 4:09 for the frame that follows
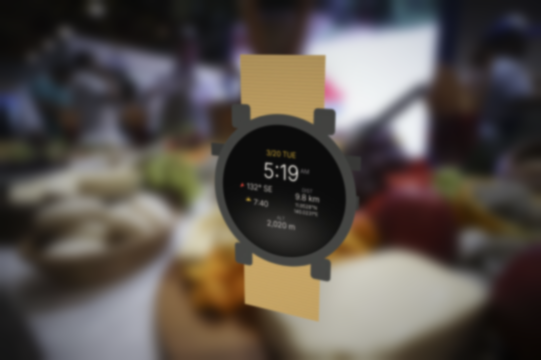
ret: 5:19
